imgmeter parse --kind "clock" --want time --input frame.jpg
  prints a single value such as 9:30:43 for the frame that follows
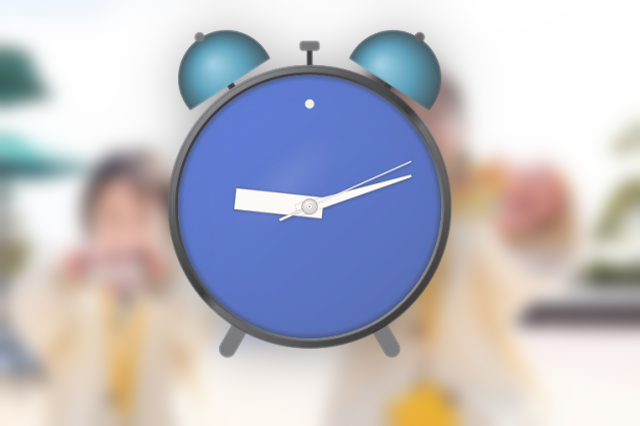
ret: 9:12:11
